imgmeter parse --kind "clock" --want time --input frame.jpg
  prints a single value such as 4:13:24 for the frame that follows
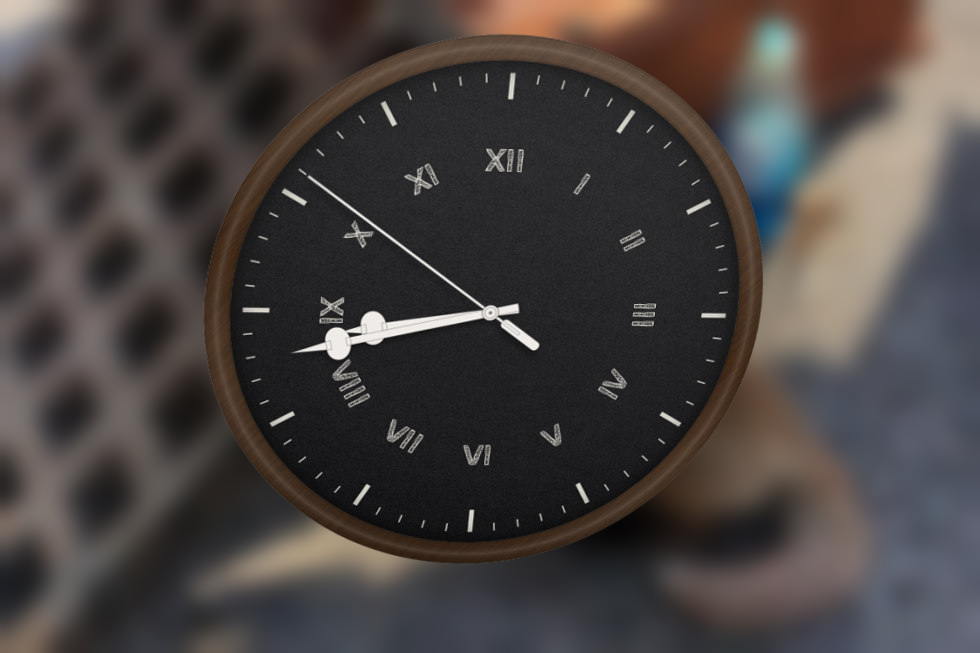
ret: 8:42:51
